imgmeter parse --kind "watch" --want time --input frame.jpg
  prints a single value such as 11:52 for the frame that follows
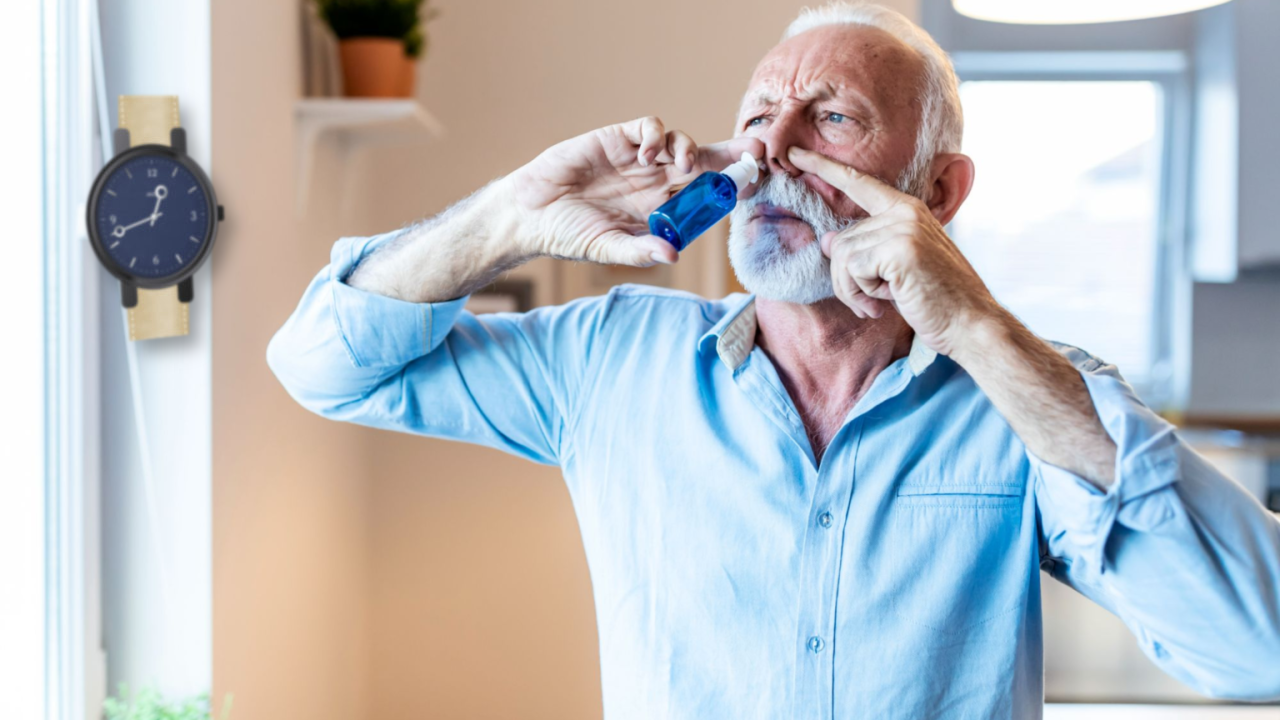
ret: 12:42
